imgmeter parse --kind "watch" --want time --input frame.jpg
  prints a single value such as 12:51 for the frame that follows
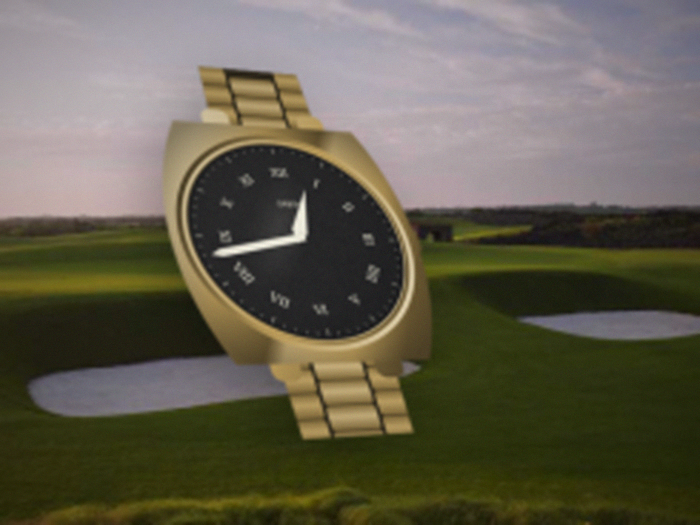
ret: 12:43
